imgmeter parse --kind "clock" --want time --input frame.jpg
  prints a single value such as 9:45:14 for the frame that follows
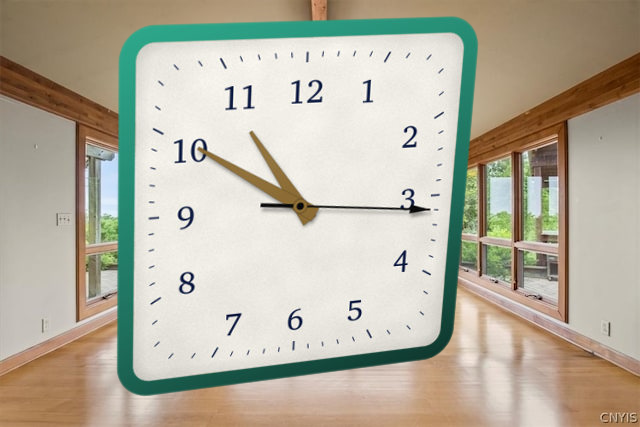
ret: 10:50:16
